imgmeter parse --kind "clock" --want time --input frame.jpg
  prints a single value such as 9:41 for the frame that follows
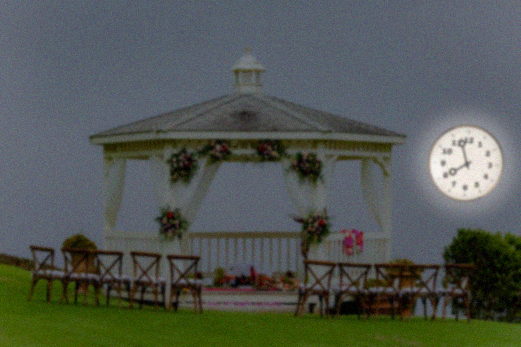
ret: 7:57
